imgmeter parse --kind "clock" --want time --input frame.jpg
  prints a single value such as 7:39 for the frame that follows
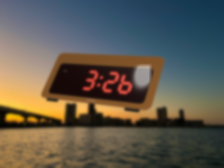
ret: 3:26
